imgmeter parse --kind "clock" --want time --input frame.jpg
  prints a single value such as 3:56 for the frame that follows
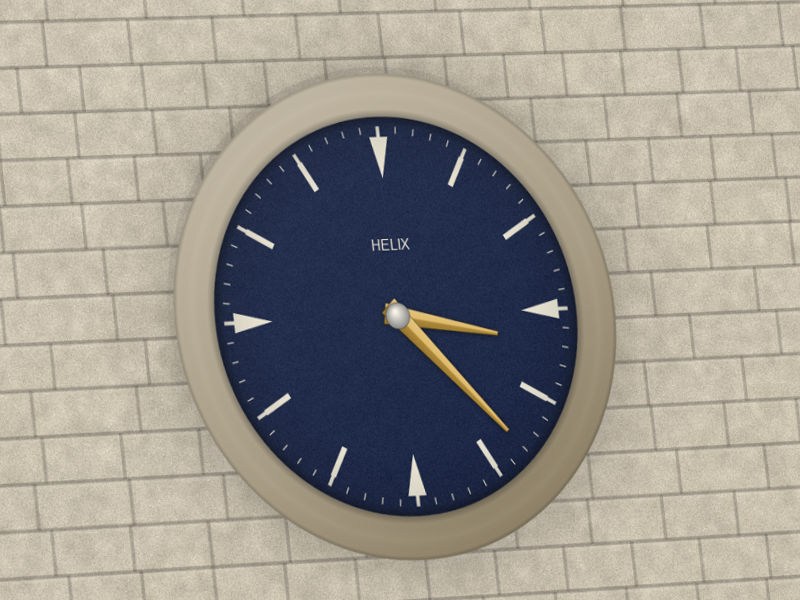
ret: 3:23
